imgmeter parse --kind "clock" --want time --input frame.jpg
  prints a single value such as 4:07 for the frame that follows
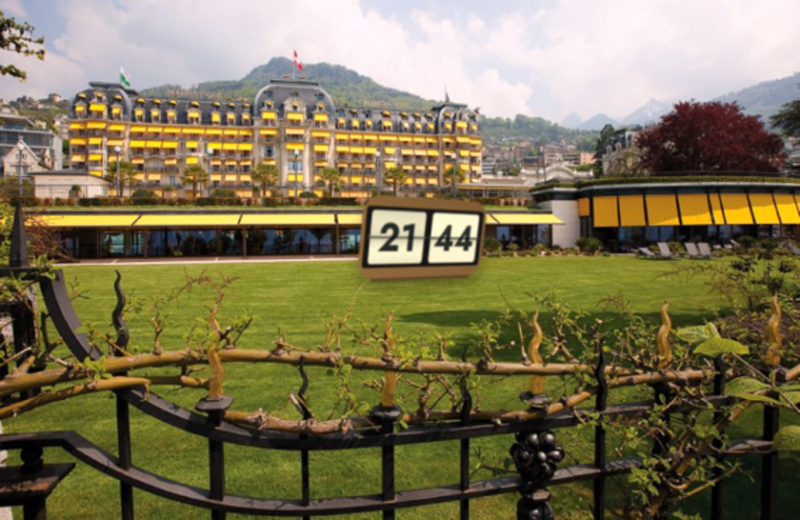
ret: 21:44
